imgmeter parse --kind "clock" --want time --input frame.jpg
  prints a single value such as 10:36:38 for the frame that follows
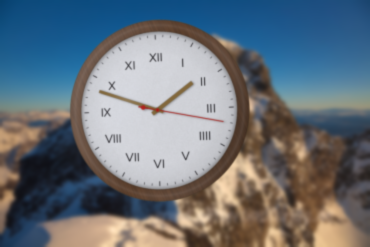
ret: 1:48:17
